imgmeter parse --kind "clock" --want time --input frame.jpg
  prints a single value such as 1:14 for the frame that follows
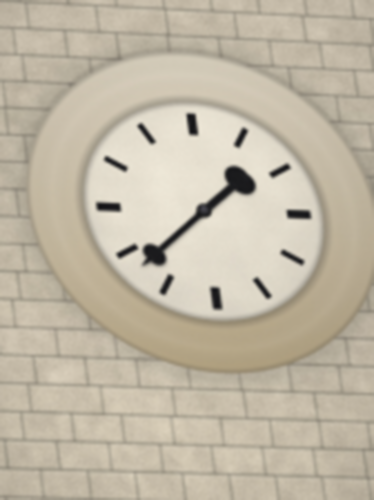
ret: 1:38
